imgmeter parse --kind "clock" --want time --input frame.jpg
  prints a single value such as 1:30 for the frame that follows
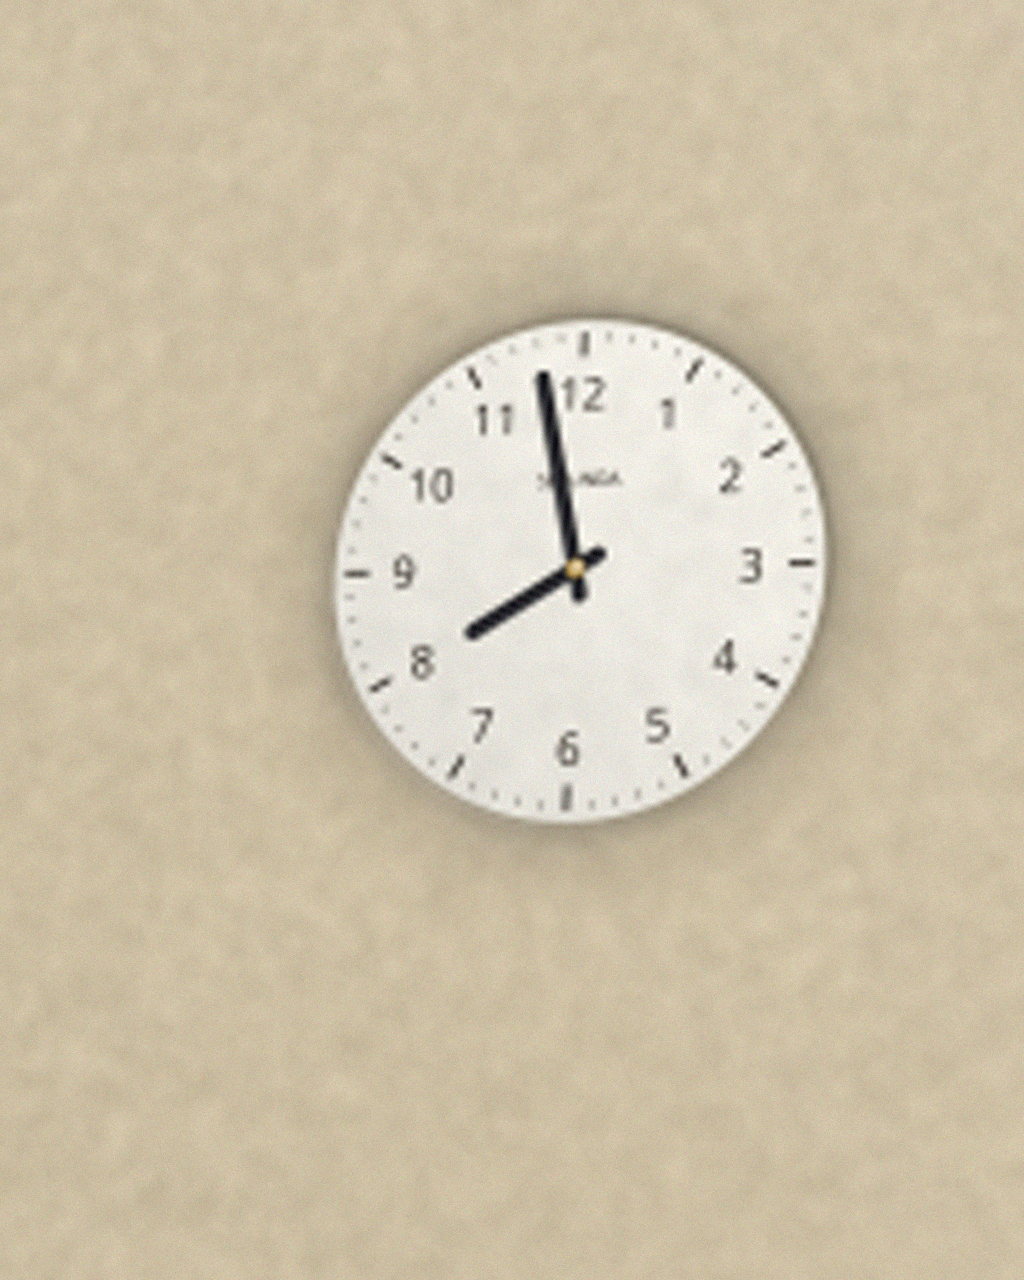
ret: 7:58
